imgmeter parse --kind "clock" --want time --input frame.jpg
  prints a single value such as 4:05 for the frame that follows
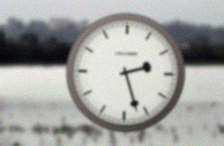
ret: 2:27
